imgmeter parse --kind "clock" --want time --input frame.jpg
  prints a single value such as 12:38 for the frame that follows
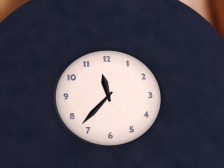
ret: 11:37
